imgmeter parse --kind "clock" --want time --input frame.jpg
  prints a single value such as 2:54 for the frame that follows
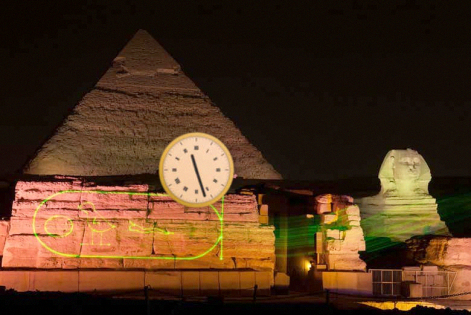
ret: 11:27
